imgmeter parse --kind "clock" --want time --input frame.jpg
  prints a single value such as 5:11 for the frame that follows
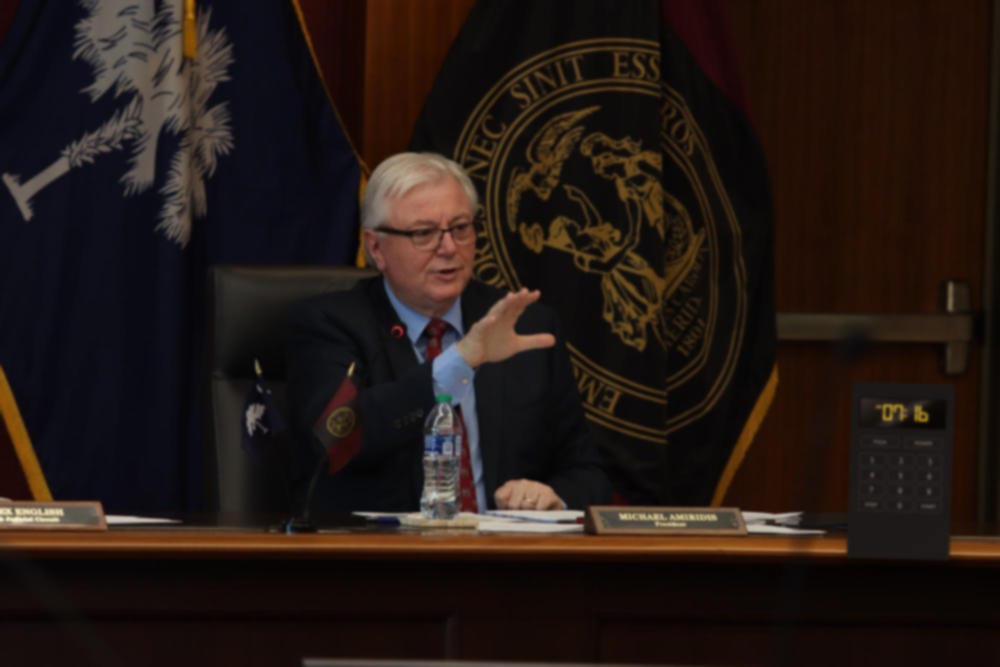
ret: 7:16
